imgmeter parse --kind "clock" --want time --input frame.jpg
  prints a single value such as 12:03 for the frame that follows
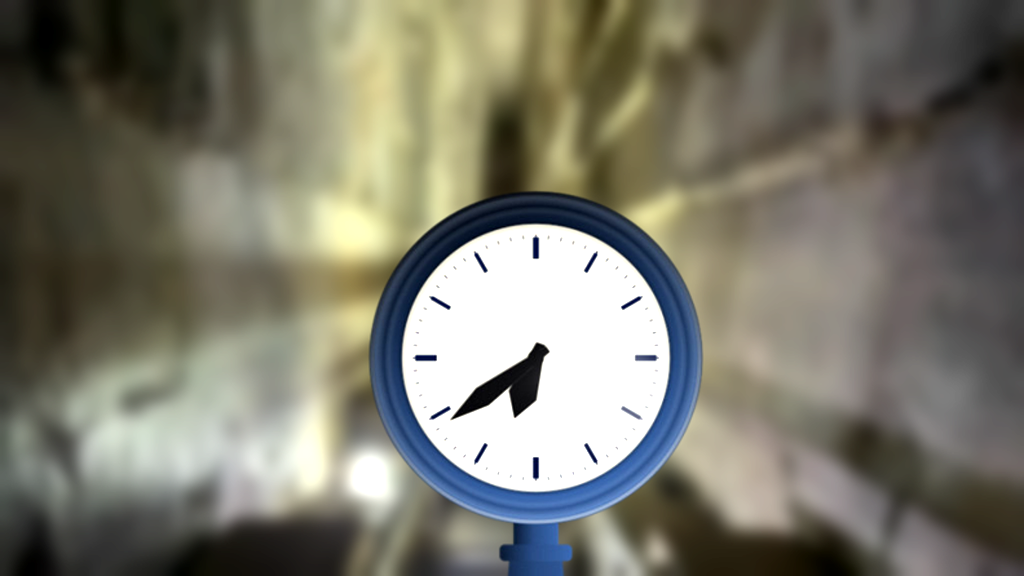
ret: 6:39
